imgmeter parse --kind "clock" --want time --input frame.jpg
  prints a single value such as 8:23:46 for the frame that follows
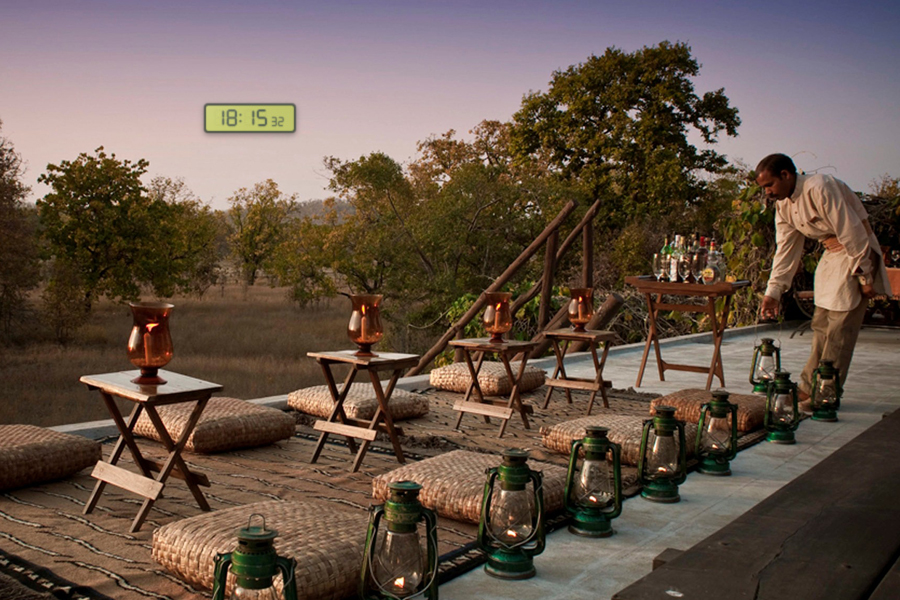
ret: 18:15:32
